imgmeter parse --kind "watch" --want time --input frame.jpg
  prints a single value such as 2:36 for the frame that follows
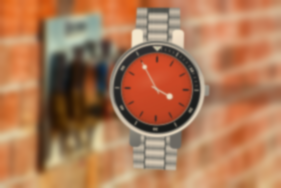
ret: 3:55
